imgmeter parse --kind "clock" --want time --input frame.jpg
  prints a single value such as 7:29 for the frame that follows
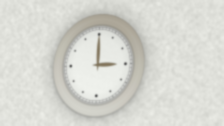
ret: 3:00
